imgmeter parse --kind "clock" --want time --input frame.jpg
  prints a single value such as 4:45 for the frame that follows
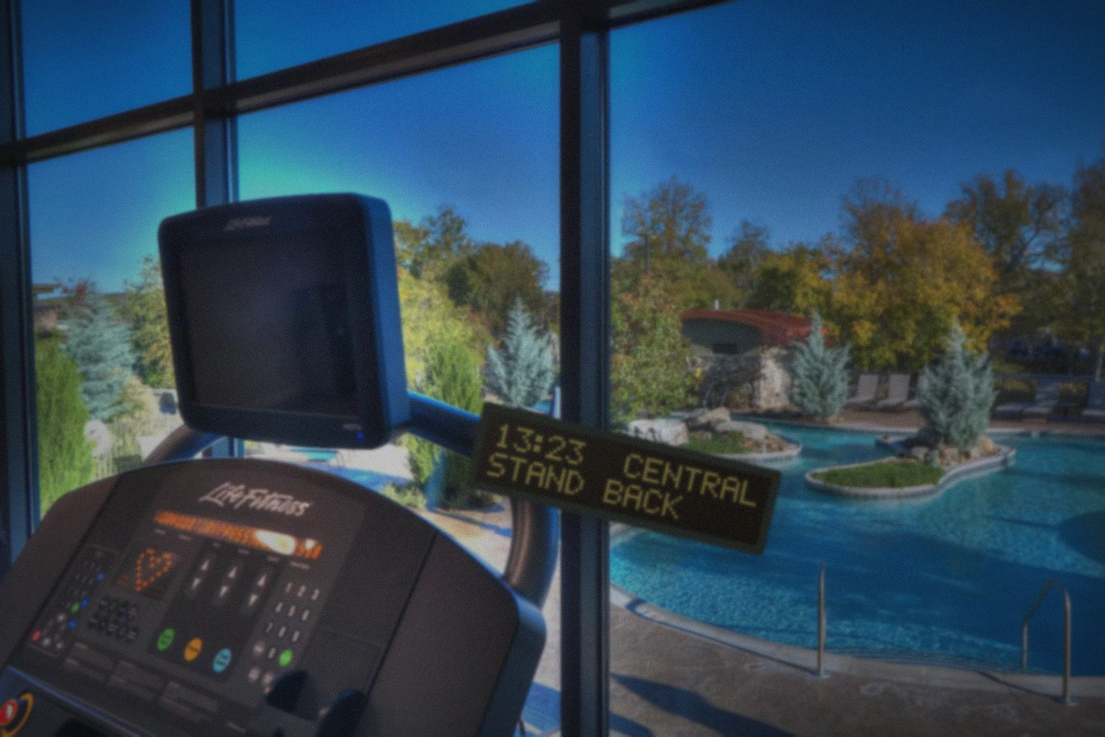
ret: 13:23
